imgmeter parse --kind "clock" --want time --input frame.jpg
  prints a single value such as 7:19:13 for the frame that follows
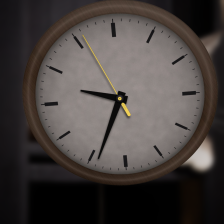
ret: 9:33:56
